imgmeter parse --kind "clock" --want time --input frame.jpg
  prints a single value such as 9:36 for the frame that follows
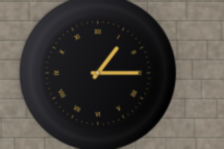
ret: 1:15
